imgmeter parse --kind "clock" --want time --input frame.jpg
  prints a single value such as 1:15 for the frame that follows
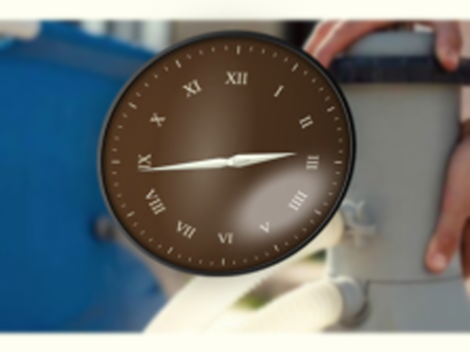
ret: 2:44
